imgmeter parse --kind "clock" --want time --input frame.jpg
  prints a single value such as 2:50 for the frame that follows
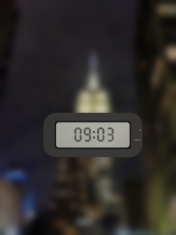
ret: 9:03
